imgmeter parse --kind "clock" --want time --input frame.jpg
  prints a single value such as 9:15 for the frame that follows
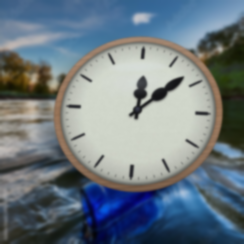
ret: 12:08
